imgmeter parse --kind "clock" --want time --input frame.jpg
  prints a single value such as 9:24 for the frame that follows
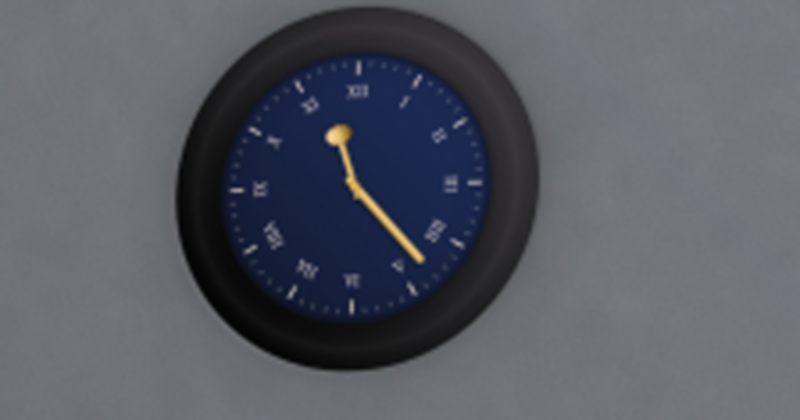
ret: 11:23
